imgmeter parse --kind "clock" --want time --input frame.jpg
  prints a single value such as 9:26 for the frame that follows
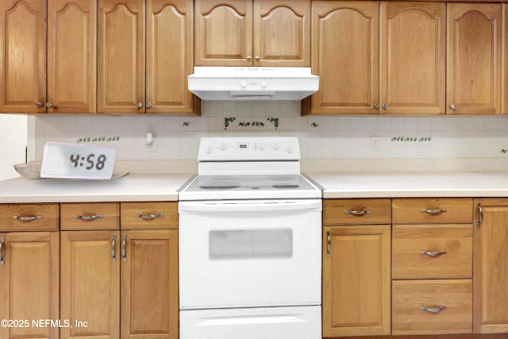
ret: 4:58
